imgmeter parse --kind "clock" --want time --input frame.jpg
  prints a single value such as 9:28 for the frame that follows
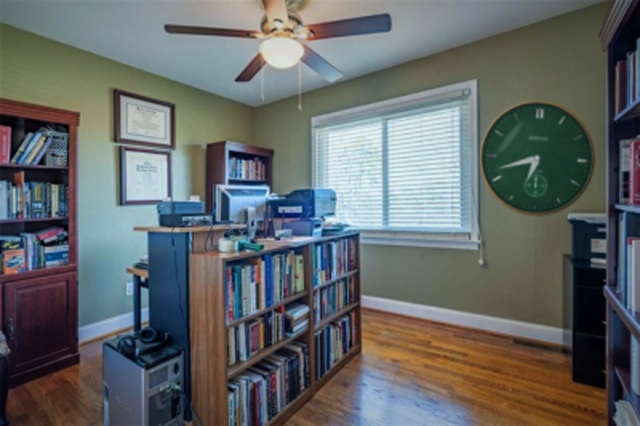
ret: 6:42
